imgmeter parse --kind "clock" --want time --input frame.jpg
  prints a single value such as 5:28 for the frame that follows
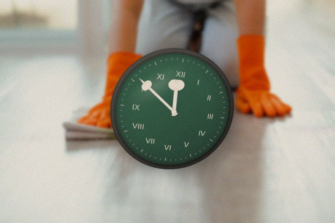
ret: 11:51
